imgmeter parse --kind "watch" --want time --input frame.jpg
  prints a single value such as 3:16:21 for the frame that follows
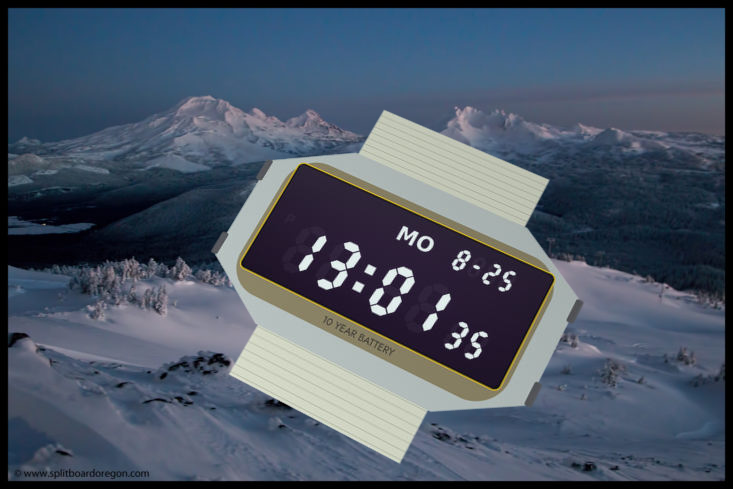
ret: 13:01:35
